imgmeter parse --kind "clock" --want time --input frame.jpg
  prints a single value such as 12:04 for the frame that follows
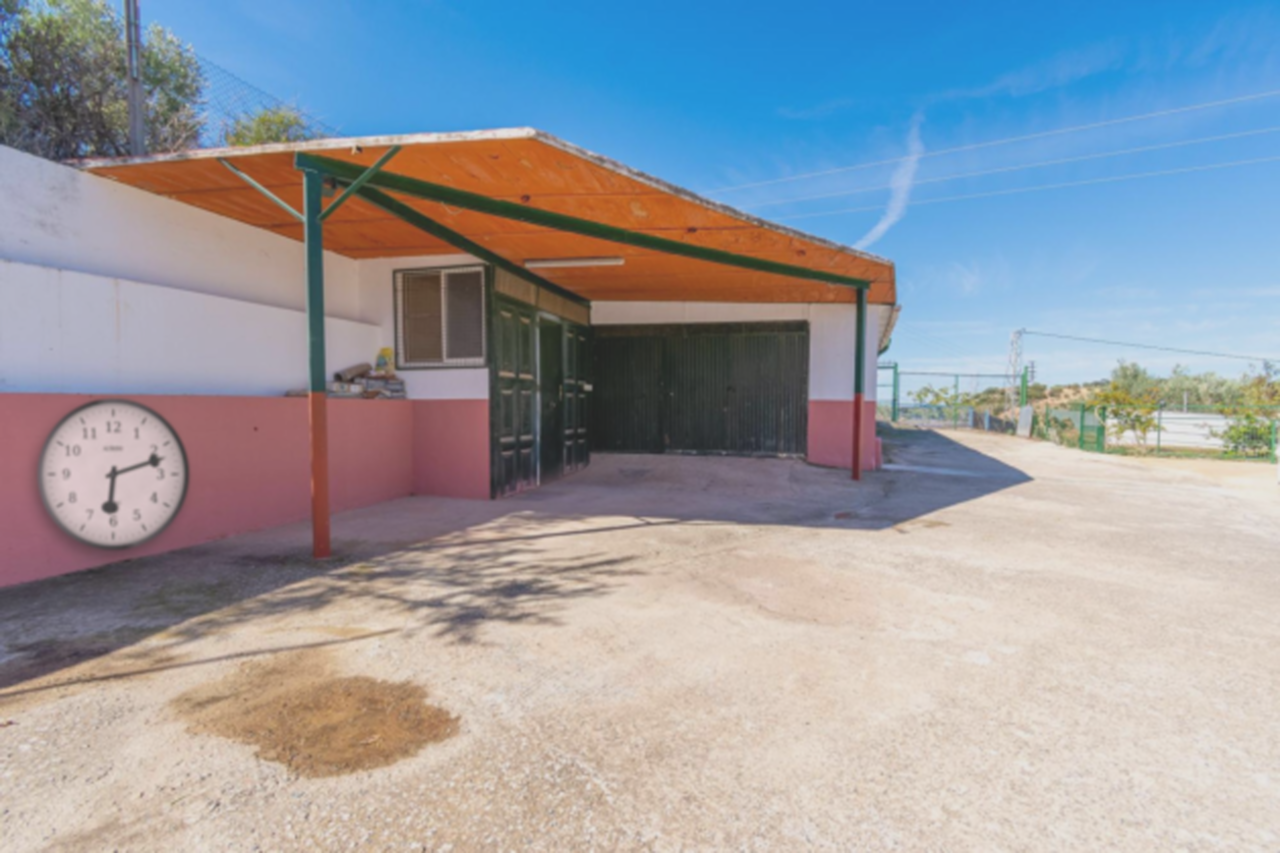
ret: 6:12
